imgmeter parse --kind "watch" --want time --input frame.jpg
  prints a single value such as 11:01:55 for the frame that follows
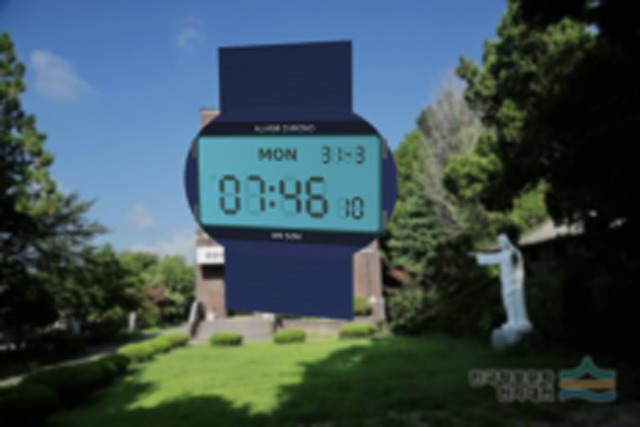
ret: 7:46:10
